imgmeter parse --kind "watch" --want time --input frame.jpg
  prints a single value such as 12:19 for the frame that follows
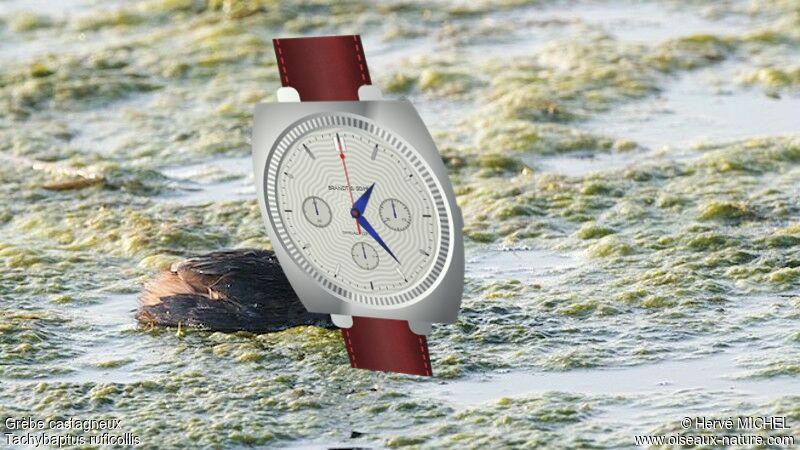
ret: 1:24
